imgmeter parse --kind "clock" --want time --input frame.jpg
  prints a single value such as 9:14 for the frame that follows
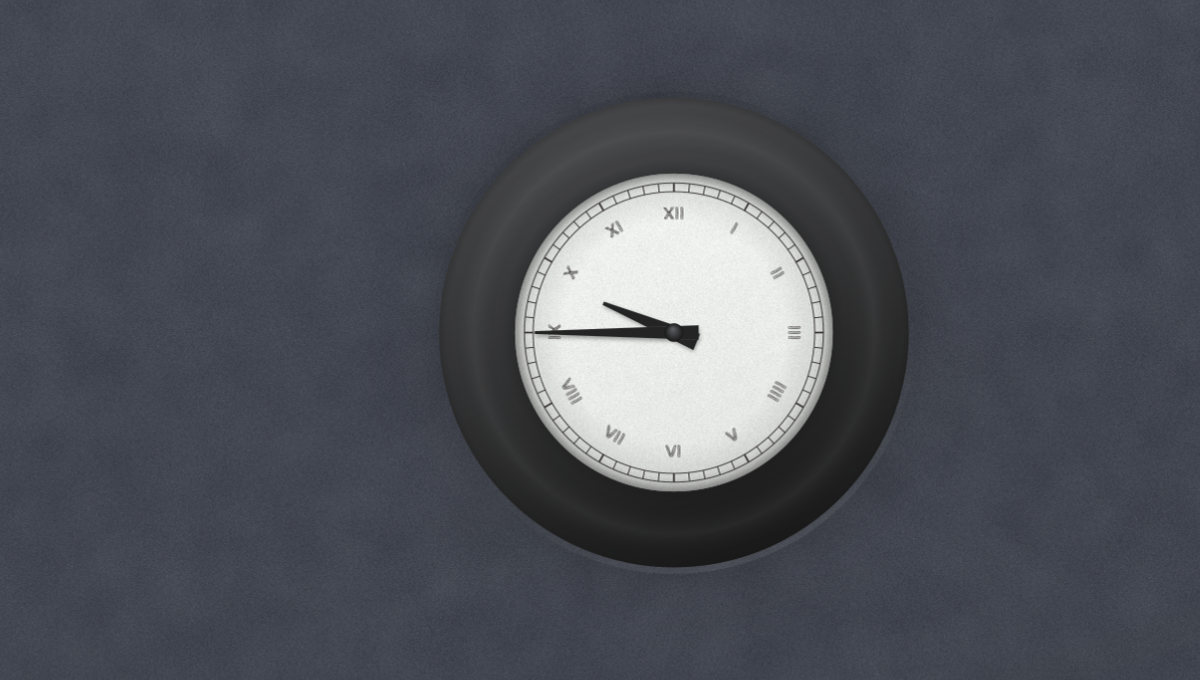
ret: 9:45
